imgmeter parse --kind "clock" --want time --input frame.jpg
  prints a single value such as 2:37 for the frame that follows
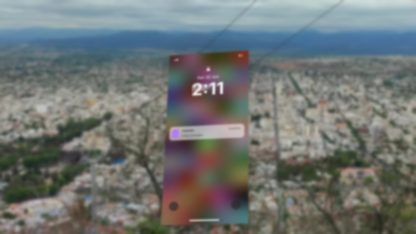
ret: 2:11
